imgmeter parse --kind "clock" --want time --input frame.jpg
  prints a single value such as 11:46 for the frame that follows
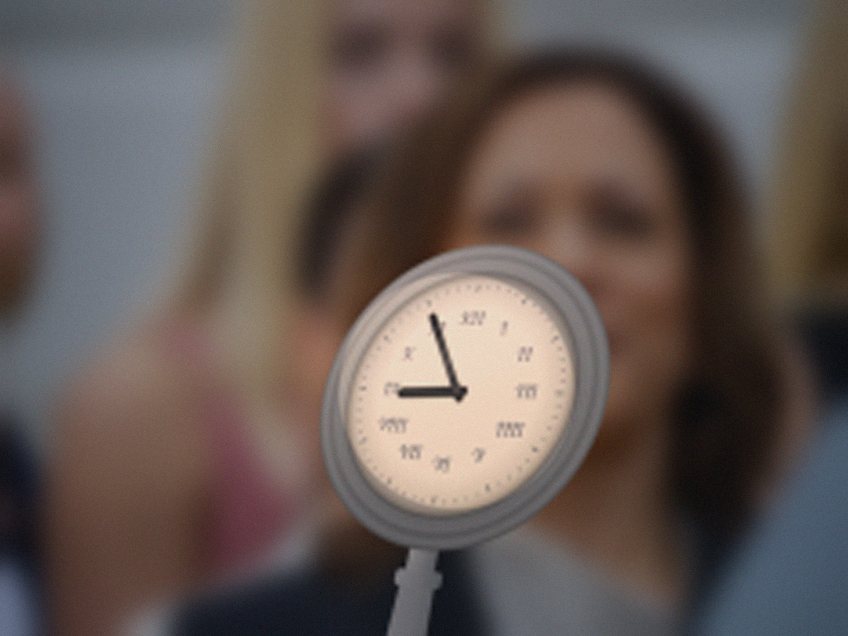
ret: 8:55
